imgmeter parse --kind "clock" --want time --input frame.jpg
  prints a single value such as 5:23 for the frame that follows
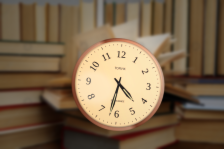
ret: 4:32
